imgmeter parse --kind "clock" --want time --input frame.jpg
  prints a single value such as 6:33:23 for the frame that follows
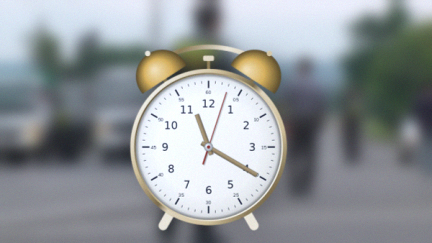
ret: 11:20:03
